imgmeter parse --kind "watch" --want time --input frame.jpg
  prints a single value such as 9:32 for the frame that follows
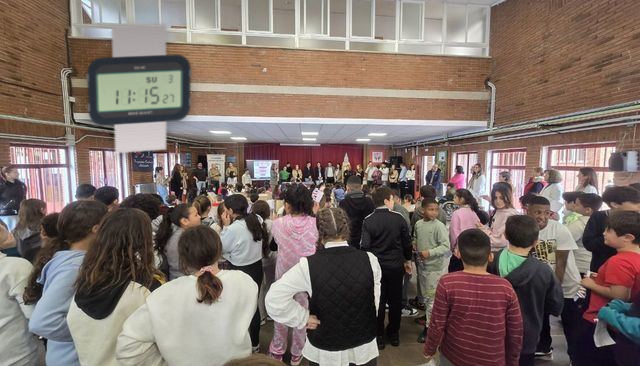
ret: 11:15
